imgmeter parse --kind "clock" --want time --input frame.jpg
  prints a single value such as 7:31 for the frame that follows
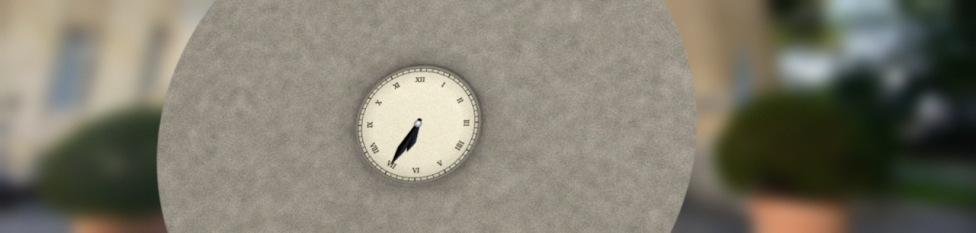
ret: 6:35
